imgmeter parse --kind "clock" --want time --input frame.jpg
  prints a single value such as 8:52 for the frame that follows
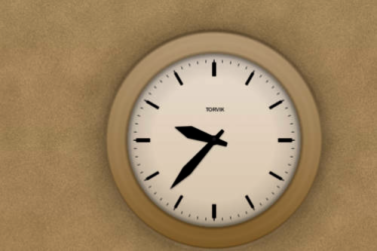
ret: 9:37
